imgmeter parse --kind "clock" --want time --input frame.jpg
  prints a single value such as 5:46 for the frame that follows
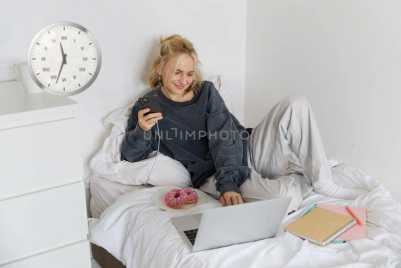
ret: 11:33
